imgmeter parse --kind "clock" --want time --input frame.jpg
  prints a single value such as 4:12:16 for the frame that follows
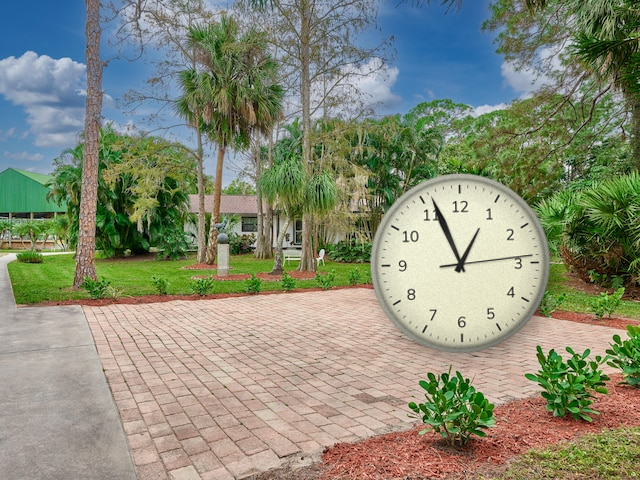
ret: 12:56:14
